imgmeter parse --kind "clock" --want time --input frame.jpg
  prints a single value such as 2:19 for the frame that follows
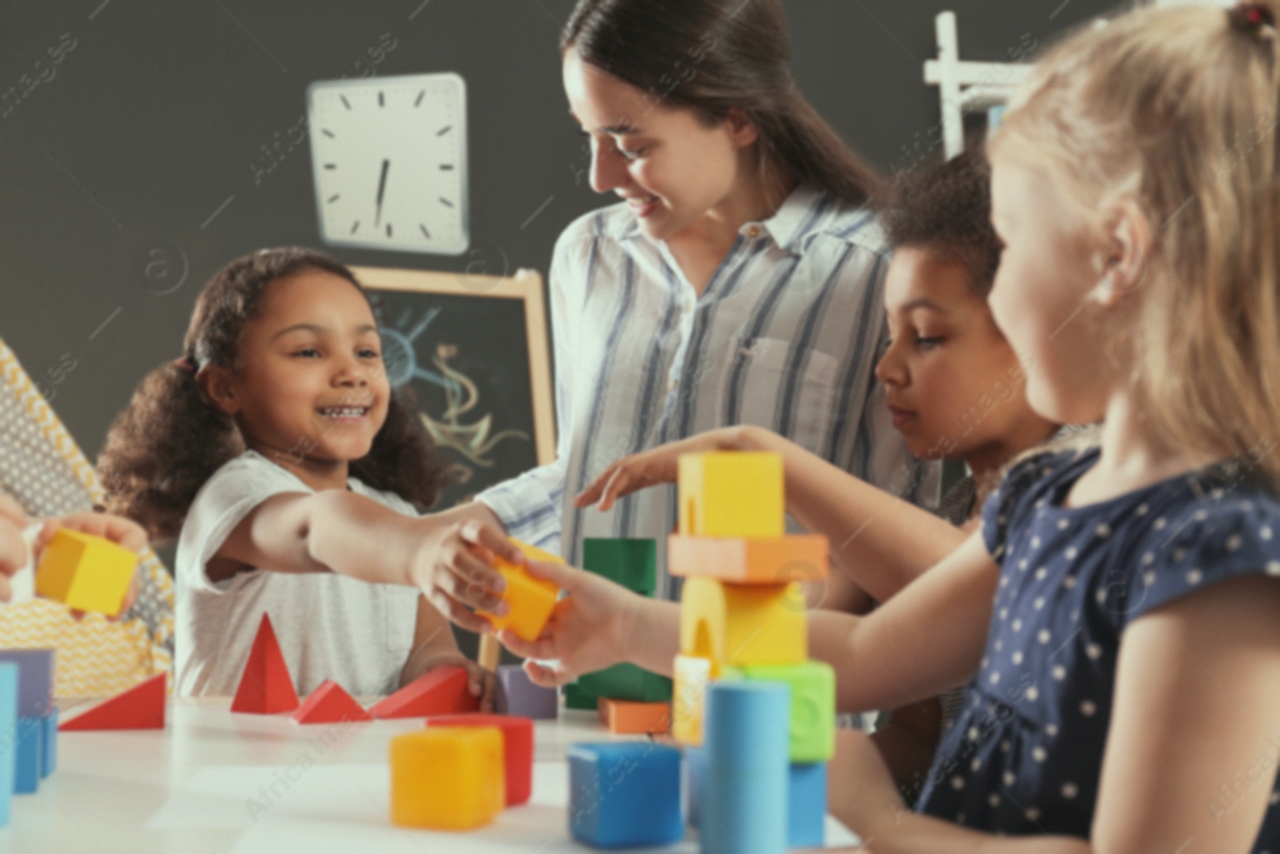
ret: 6:32
